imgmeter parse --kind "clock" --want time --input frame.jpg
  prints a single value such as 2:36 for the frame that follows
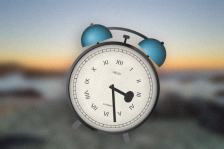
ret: 3:27
